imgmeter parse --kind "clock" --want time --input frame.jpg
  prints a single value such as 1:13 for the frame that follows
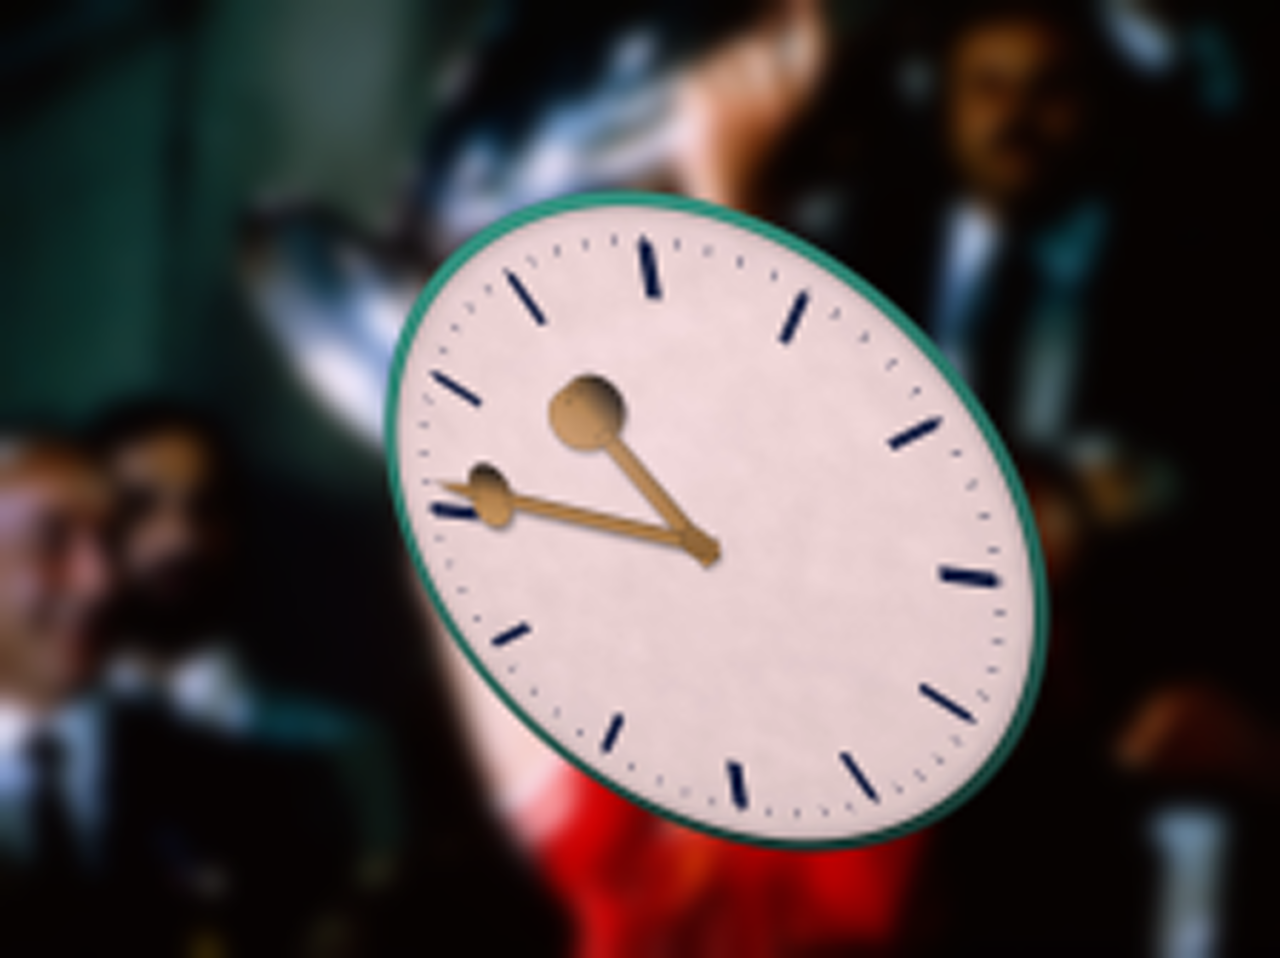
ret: 10:46
